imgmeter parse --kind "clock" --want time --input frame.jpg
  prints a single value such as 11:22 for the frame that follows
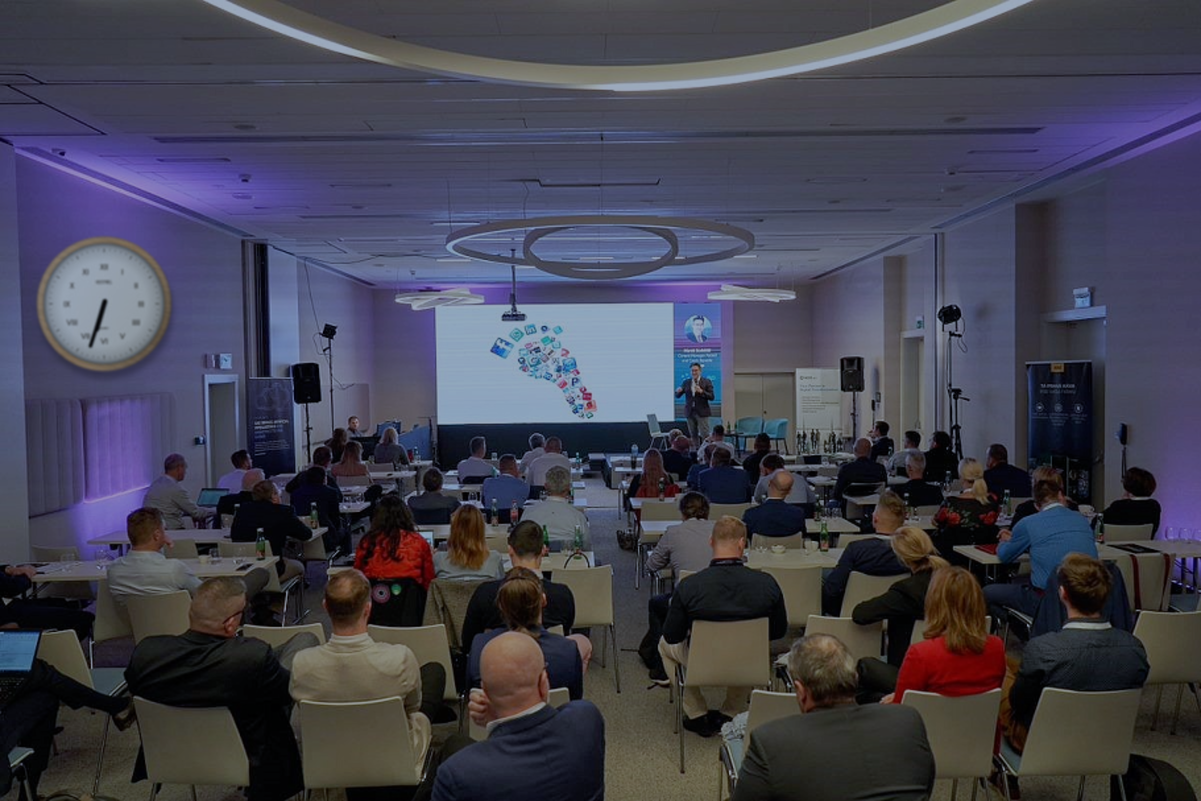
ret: 6:33
